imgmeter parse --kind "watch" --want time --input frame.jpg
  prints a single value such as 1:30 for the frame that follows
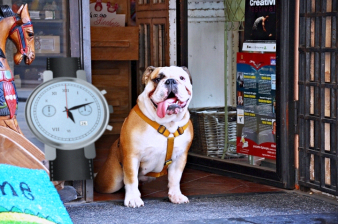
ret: 5:12
